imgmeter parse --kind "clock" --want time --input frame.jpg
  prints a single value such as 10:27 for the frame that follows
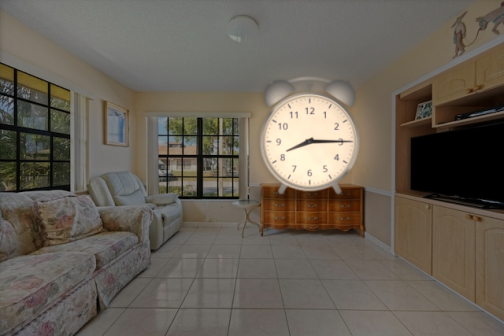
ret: 8:15
